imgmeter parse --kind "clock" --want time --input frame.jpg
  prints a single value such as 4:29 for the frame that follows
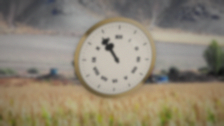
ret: 10:54
